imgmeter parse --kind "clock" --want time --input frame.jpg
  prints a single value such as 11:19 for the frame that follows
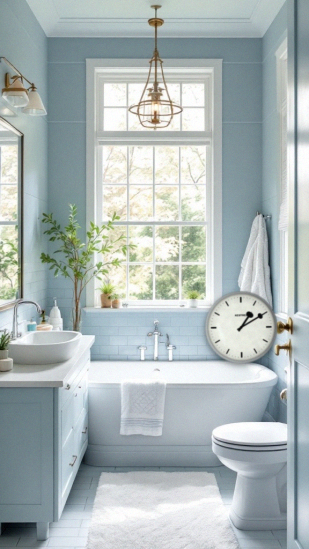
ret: 1:10
